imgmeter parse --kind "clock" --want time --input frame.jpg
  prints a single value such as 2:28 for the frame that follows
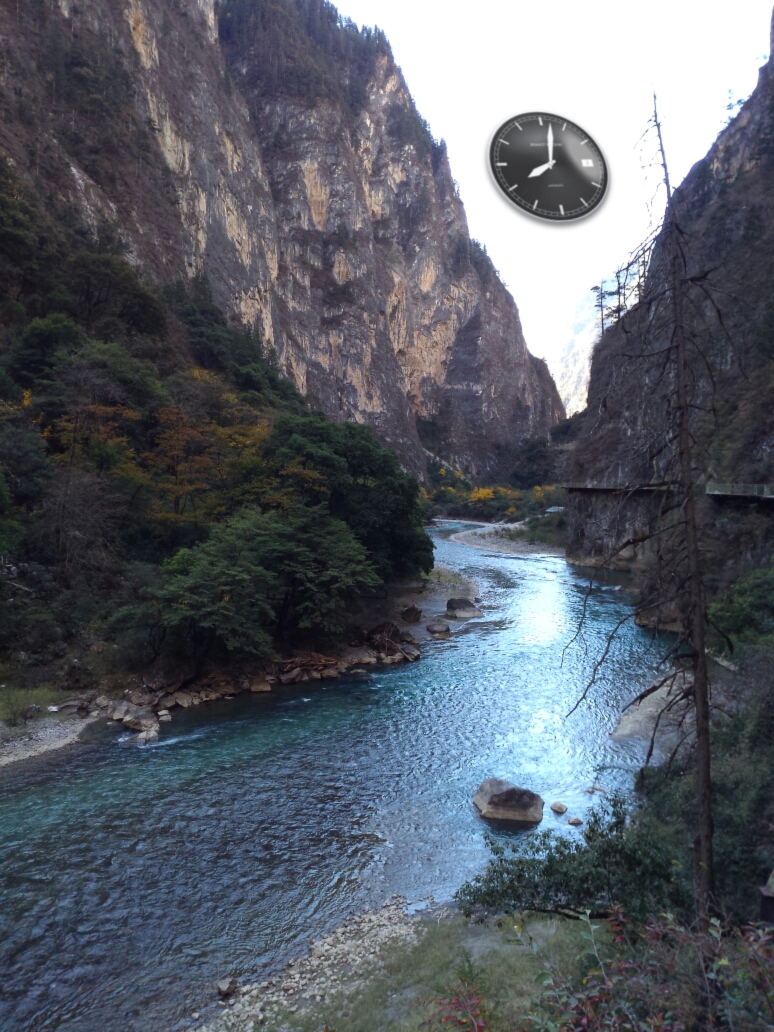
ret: 8:02
